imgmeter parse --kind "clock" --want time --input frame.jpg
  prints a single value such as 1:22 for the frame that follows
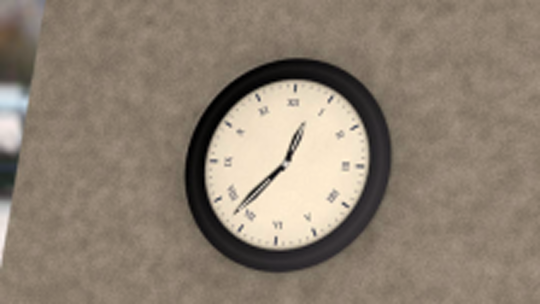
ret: 12:37
